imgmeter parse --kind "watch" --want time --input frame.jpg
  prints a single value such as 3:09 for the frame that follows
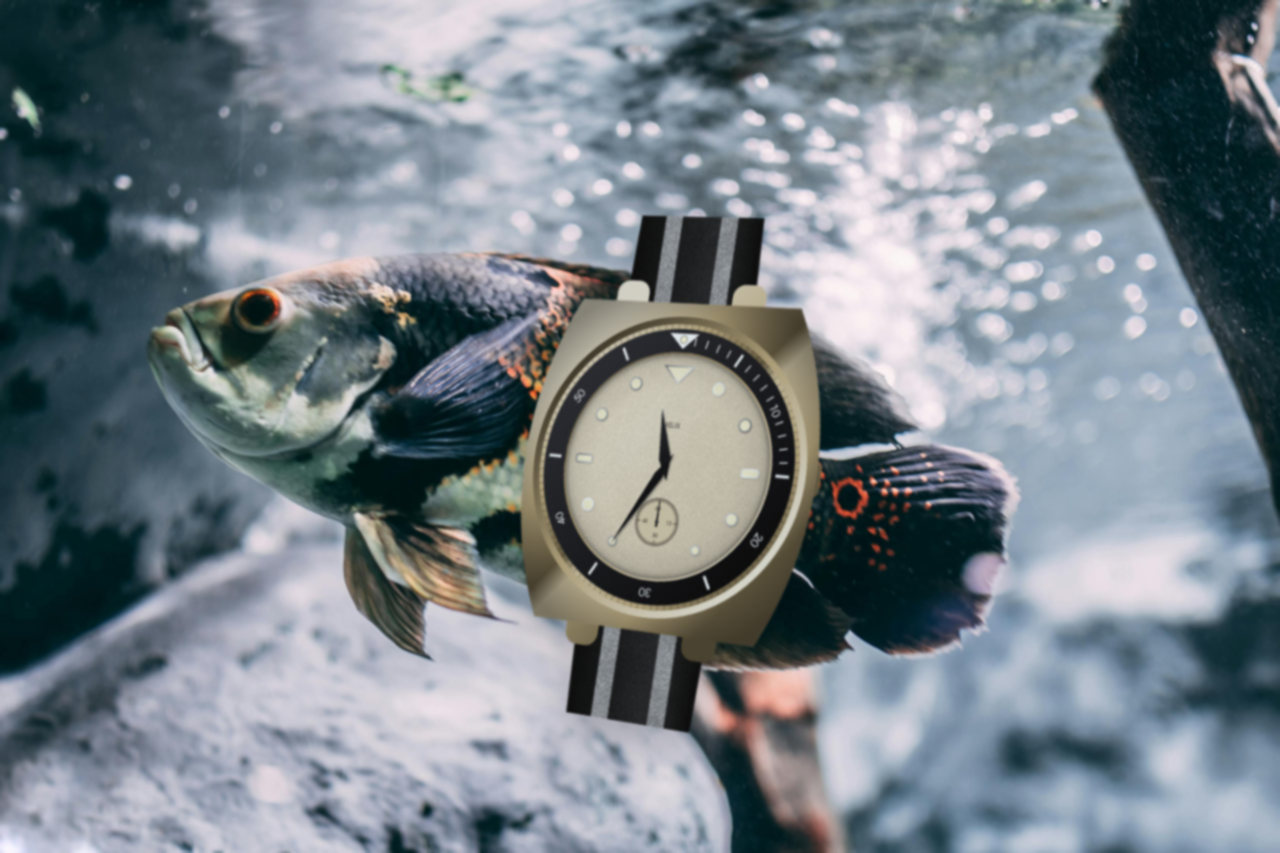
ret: 11:35
